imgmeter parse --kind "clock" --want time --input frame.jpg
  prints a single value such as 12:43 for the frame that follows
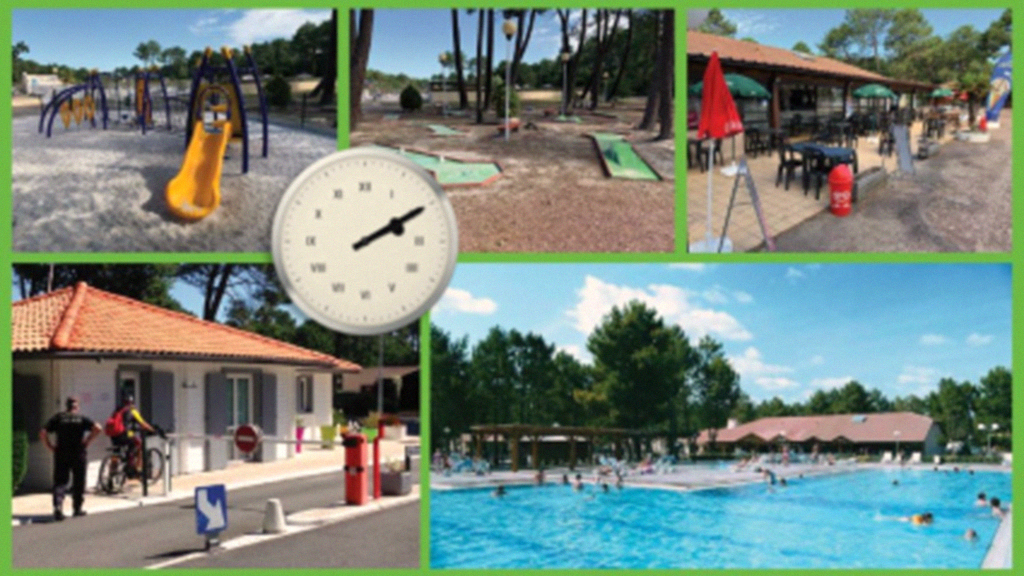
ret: 2:10
